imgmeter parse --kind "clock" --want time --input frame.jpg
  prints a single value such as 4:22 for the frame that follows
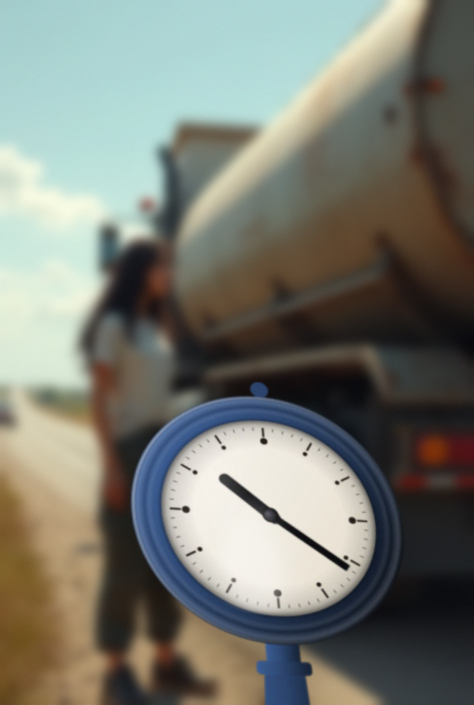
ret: 10:21
